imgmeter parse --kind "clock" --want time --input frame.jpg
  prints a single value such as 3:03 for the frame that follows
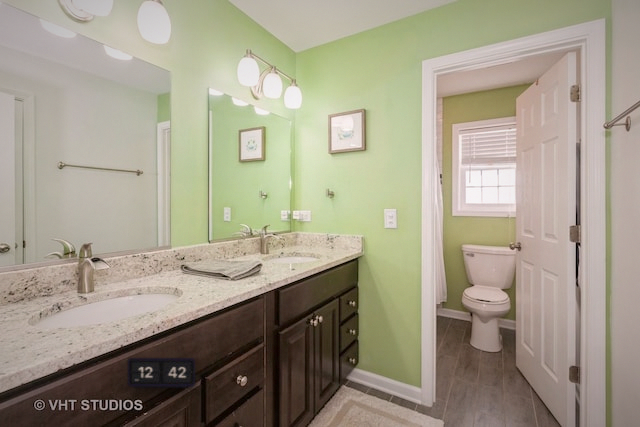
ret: 12:42
